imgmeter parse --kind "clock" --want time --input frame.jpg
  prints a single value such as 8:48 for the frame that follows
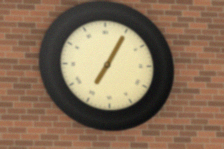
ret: 7:05
